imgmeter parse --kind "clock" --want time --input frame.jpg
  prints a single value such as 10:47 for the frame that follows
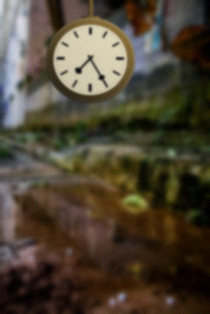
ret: 7:25
